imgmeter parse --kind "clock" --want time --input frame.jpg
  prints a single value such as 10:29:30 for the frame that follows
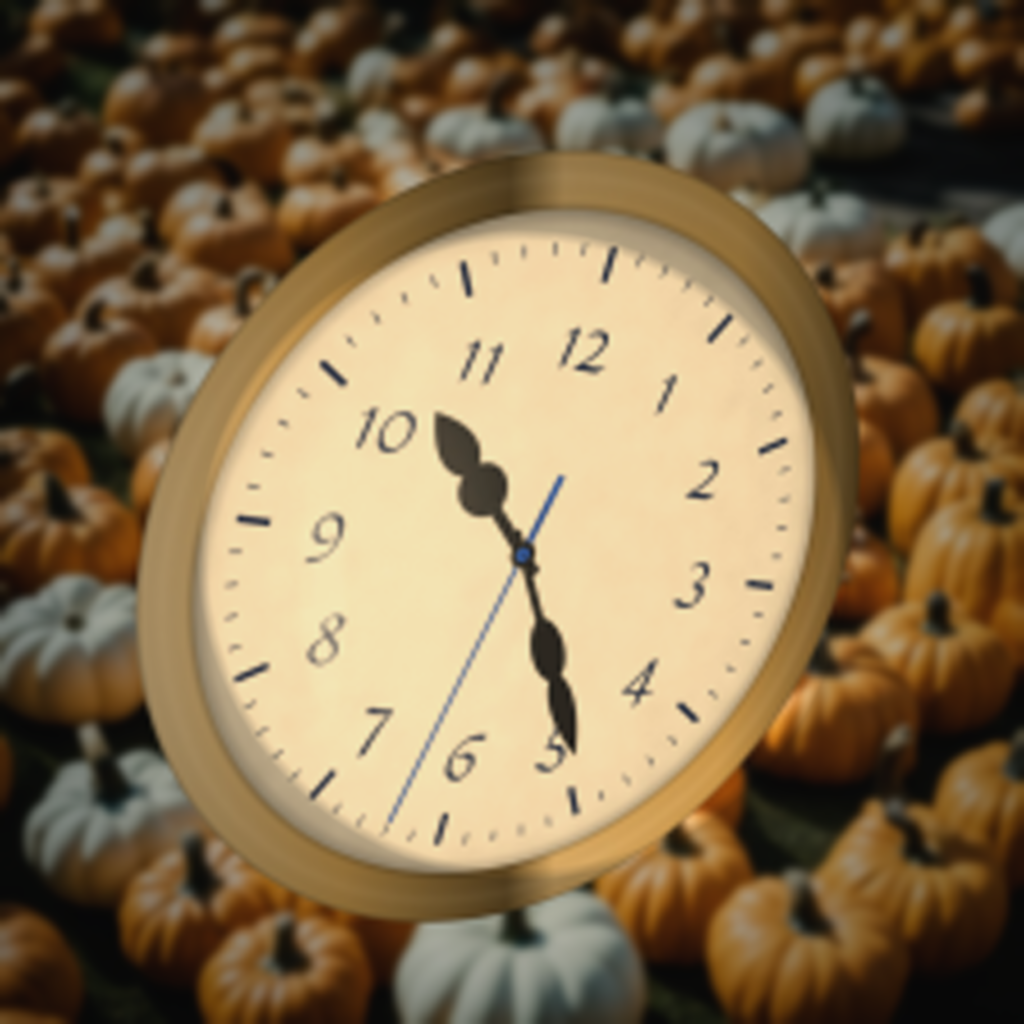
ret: 10:24:32
